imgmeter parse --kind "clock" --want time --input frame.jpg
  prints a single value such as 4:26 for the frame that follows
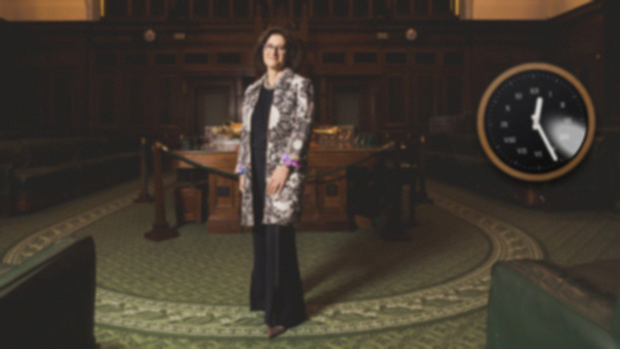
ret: 12:26
